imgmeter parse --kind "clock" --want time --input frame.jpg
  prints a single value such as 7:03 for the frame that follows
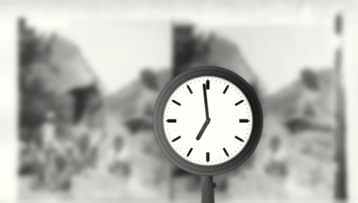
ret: 6:59
